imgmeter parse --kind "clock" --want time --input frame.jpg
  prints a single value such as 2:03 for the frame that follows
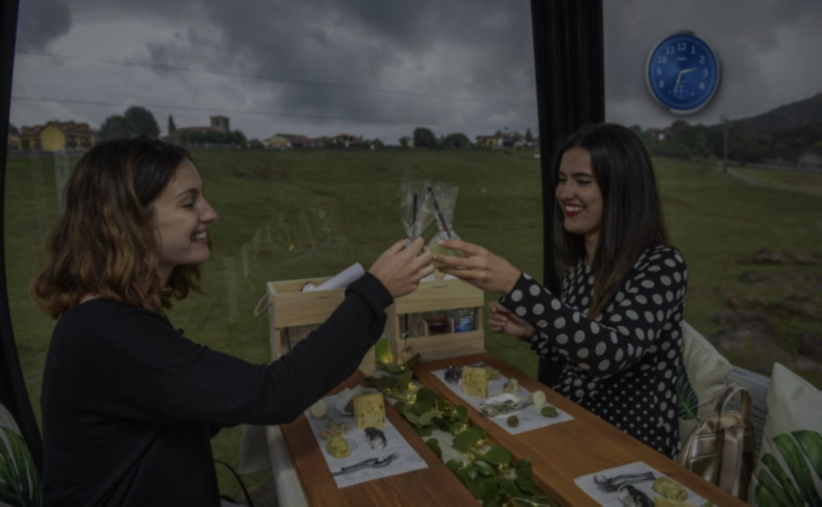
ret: 2:33
